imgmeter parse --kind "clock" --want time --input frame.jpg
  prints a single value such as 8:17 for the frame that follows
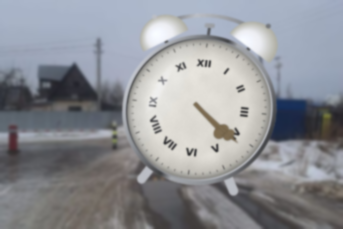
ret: 4:21
